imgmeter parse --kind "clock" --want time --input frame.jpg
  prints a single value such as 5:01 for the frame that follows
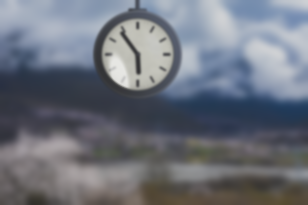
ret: 5:54
